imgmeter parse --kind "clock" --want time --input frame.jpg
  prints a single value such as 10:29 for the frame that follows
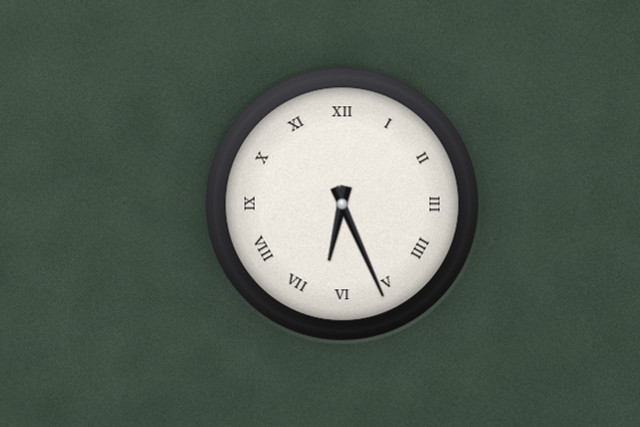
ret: 6:26
